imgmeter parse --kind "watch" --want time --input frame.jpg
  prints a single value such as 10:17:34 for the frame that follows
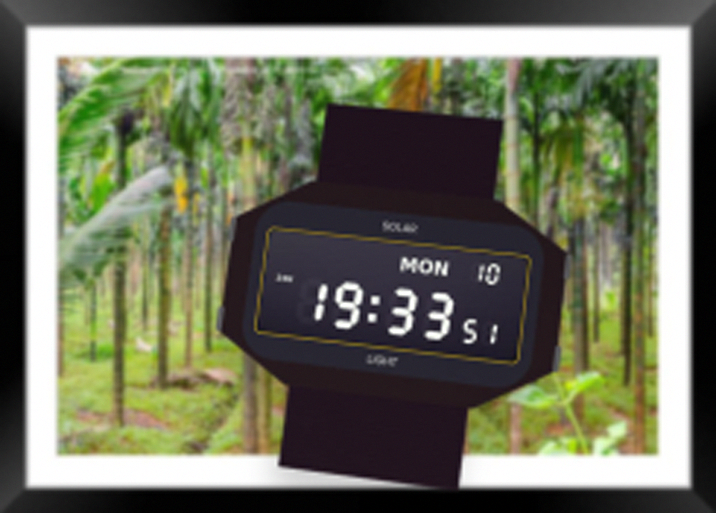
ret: 19:33:51
